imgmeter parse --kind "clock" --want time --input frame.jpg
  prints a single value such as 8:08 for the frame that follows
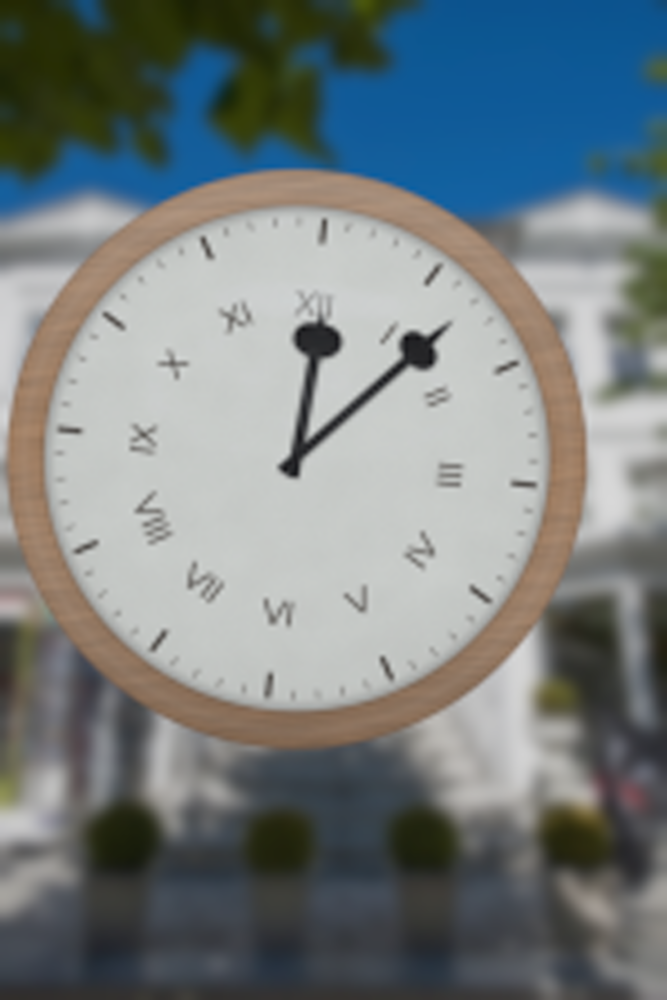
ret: 12:07
